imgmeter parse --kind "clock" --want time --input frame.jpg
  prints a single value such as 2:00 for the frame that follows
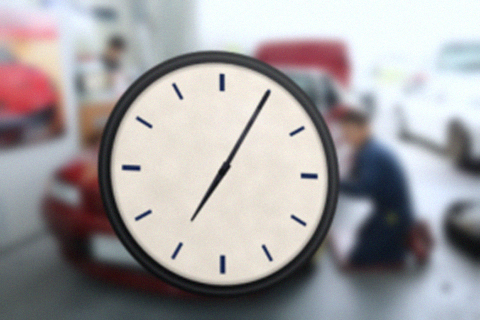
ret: 7:05
